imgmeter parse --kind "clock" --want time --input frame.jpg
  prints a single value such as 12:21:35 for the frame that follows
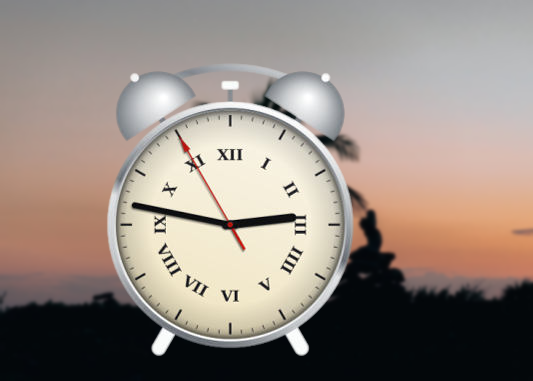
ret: 2:46:55
